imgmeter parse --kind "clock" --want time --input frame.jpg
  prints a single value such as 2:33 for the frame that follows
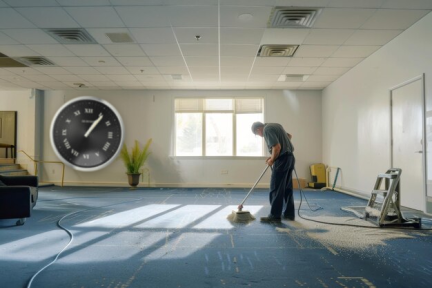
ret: 1:06
